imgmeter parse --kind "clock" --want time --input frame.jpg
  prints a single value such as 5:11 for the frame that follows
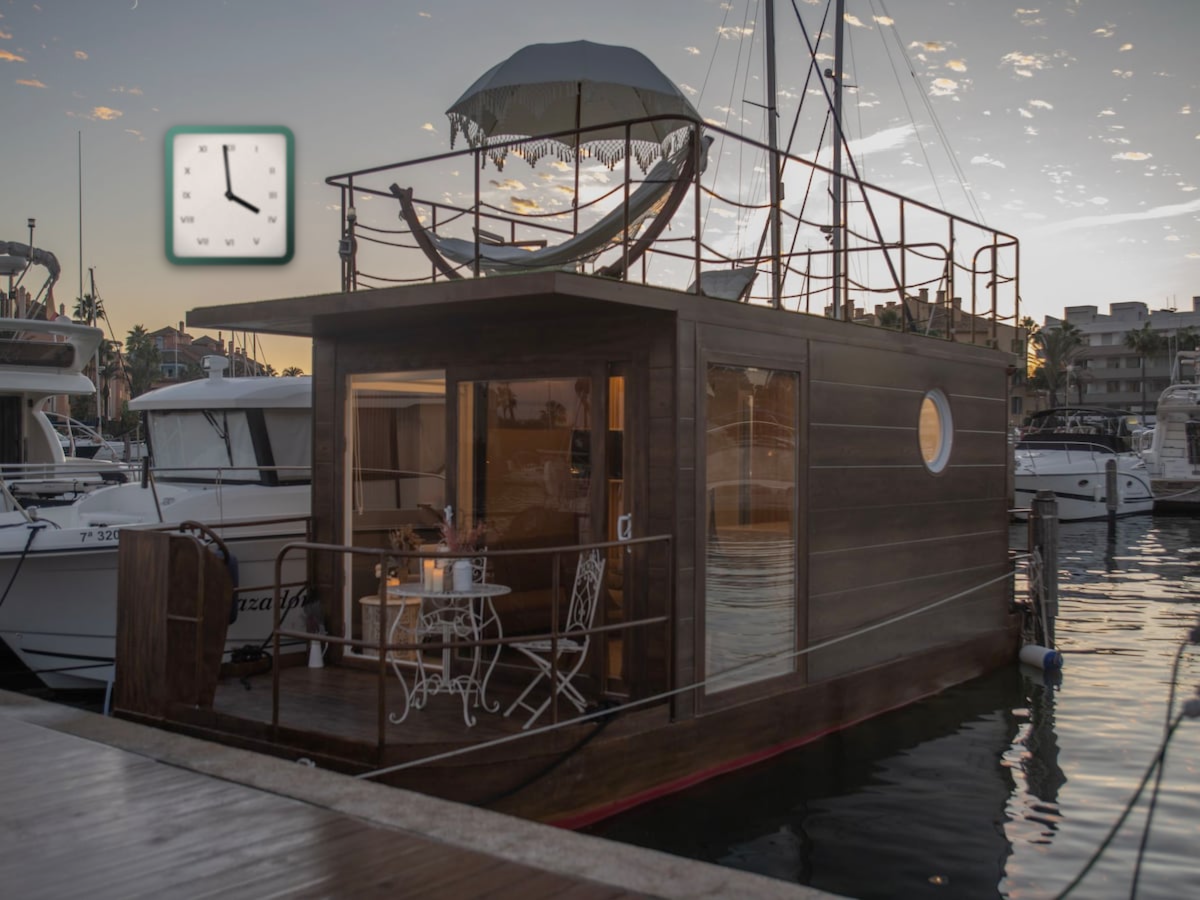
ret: 3:59
